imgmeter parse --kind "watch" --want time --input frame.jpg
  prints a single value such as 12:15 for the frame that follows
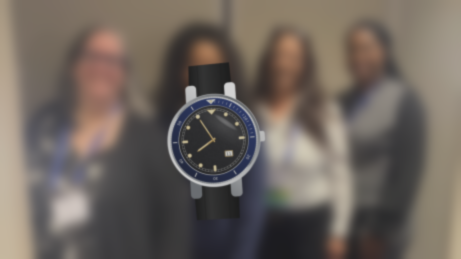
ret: 7:55
